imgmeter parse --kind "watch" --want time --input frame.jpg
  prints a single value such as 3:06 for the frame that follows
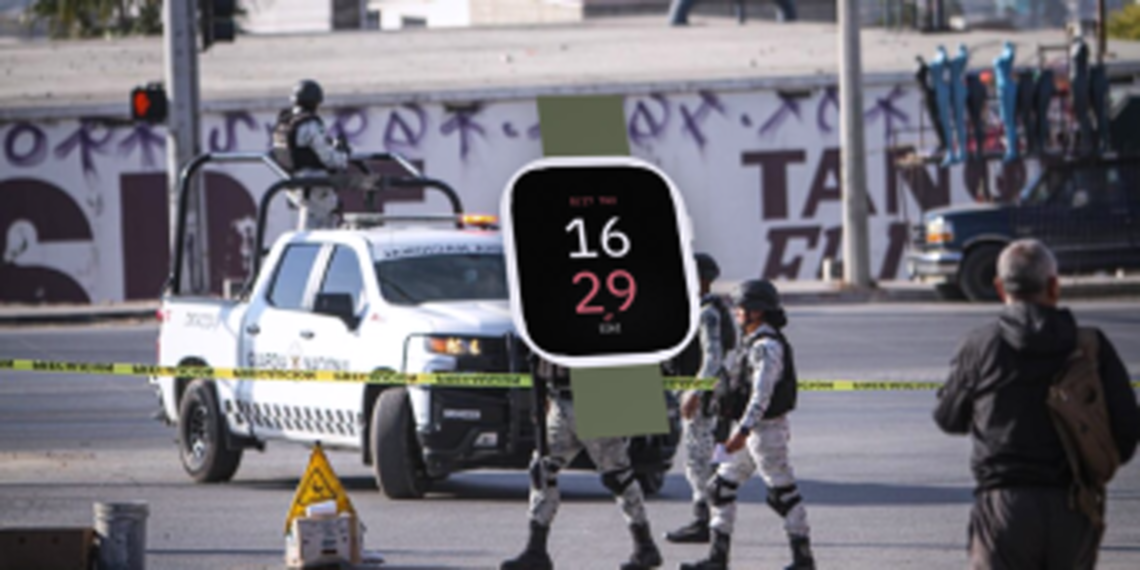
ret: 16:29
